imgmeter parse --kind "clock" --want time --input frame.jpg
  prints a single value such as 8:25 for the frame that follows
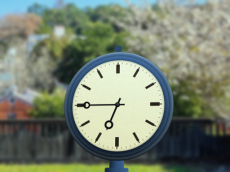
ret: 6:45
